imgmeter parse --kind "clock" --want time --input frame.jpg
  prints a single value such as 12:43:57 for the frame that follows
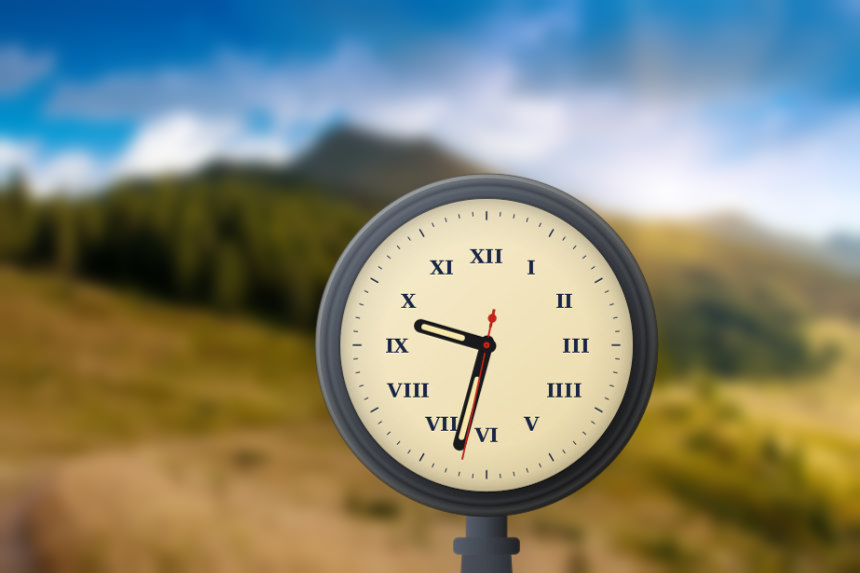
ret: 9:32:32
